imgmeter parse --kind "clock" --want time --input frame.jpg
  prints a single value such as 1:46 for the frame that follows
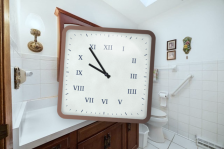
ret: 9:54
